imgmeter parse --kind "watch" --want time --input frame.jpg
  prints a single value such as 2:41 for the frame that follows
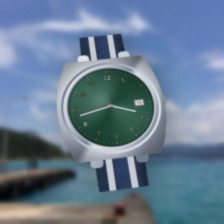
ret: 3:43
